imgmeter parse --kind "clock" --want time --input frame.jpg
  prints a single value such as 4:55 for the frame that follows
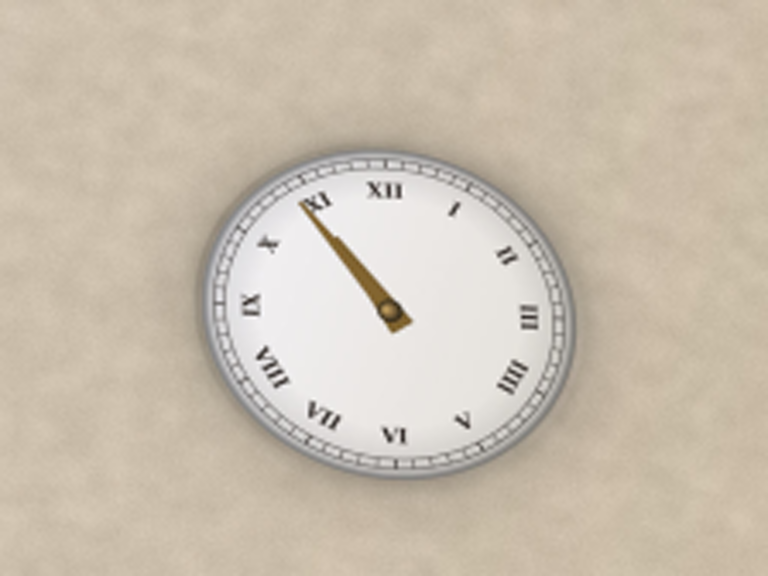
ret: 10:54
